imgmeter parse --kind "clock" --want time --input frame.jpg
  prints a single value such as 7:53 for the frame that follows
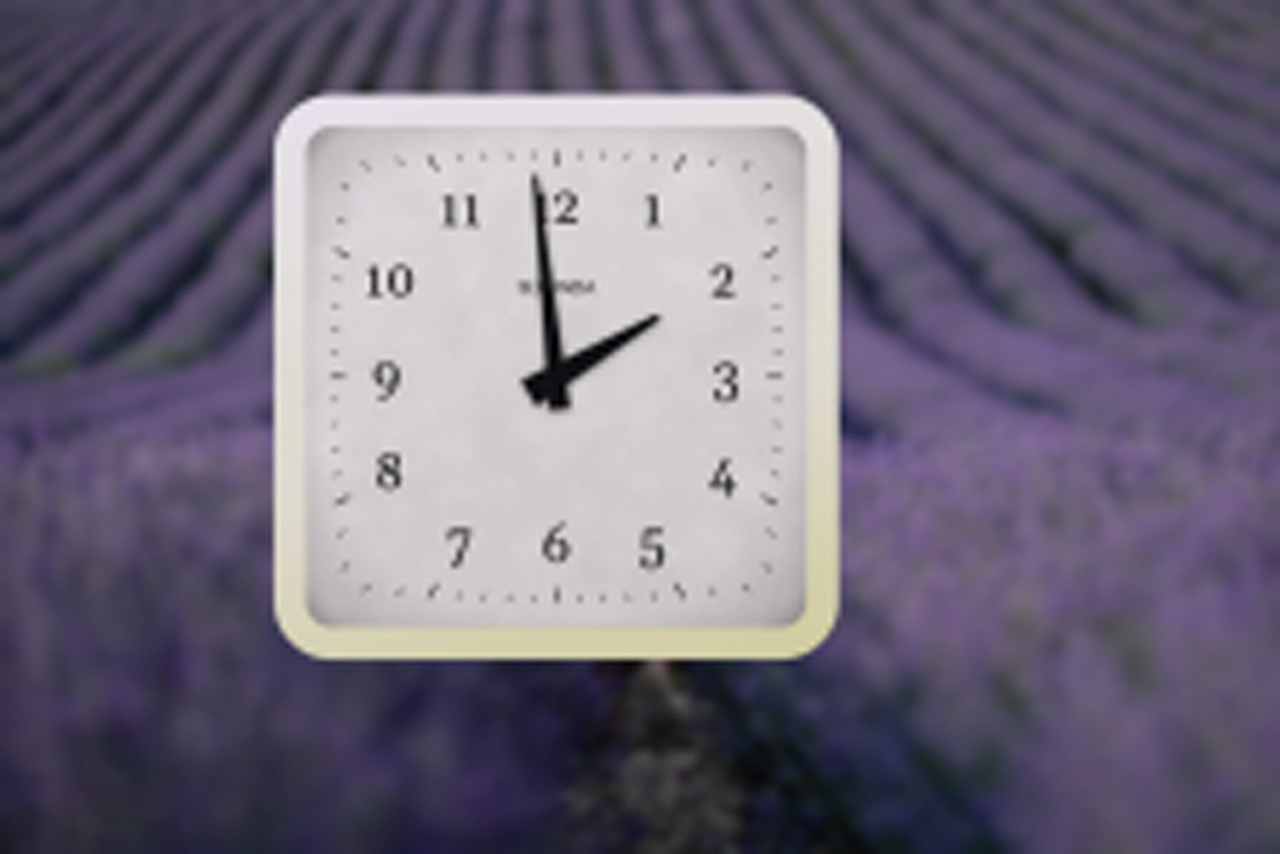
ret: 1:59
